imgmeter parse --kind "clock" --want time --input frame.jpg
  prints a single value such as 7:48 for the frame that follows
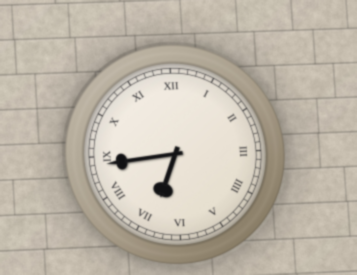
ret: 6:44
